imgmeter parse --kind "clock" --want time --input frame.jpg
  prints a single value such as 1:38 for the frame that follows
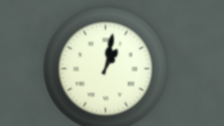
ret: 1:02
